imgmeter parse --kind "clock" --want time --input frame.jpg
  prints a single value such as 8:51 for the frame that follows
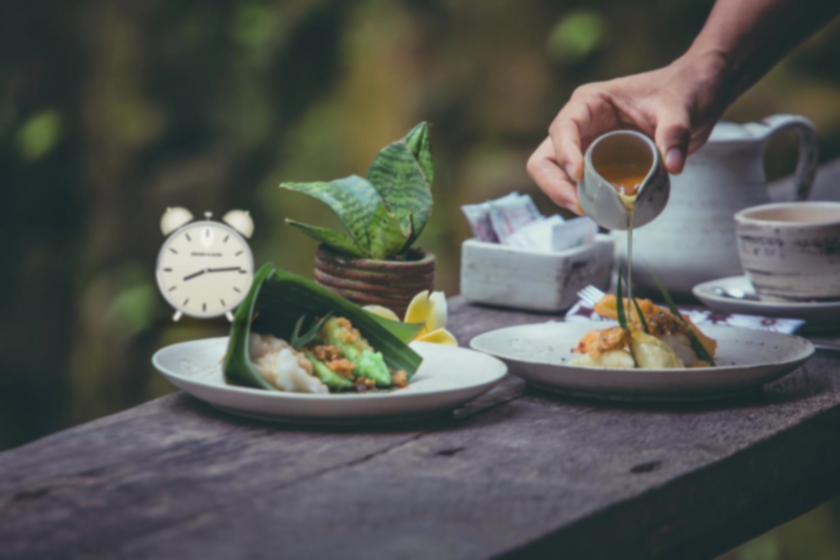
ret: 8:14
